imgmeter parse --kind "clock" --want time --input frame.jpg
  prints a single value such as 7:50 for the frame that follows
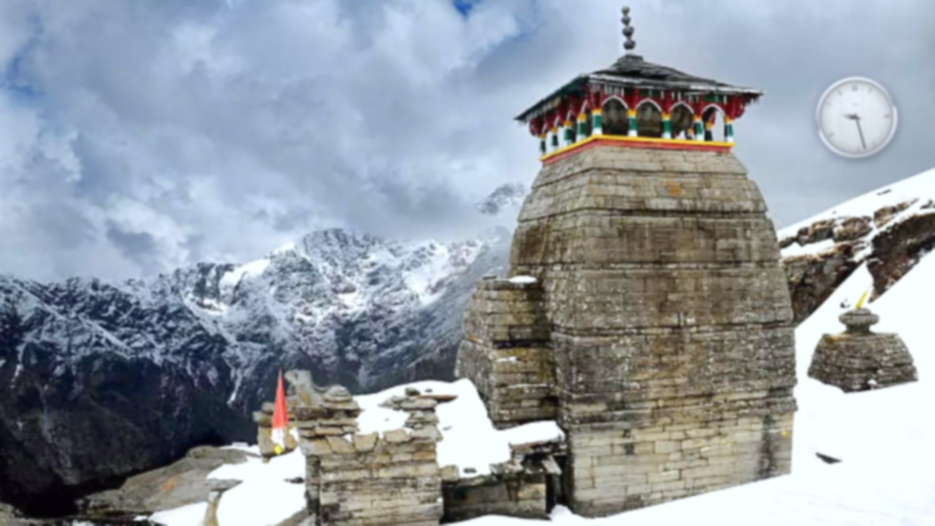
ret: 9:28
